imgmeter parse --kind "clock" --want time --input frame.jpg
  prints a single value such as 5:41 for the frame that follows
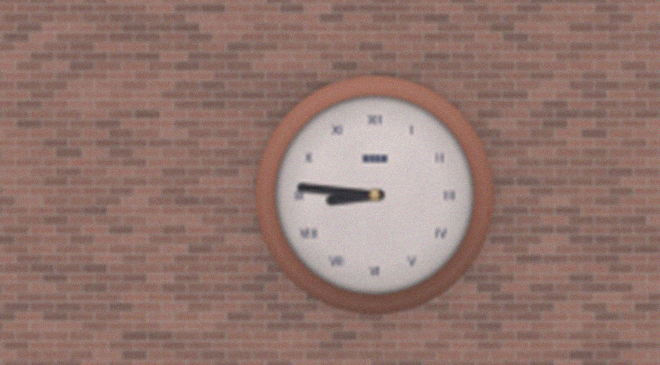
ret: 8:46
